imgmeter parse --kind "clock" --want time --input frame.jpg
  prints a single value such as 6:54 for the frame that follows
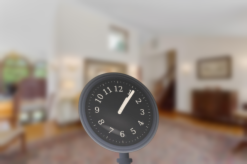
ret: 1:06
